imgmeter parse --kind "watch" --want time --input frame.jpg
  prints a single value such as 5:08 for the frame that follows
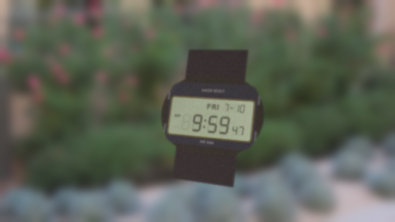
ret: 9:59
